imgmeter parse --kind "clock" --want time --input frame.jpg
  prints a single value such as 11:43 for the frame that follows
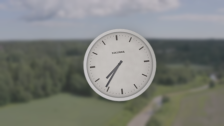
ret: 7:36
